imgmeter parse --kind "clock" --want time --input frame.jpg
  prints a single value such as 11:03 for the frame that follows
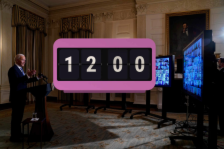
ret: 12:00
